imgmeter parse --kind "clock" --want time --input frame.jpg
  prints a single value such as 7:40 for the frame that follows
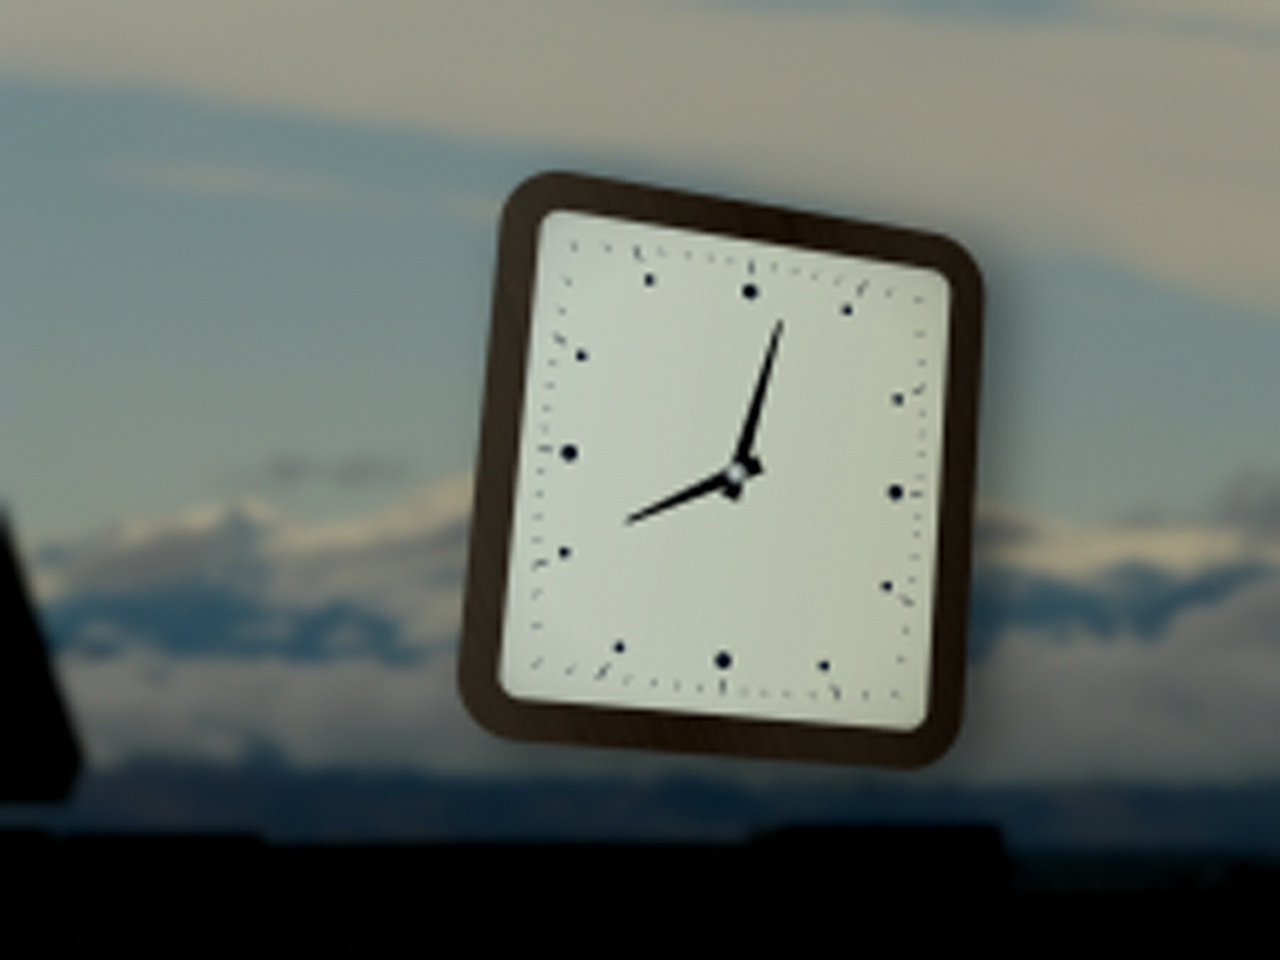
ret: 8:02
